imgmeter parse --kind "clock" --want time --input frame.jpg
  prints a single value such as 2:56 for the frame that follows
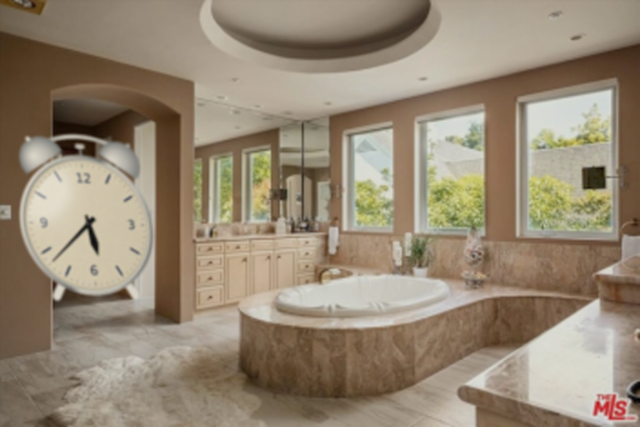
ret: 5:38
